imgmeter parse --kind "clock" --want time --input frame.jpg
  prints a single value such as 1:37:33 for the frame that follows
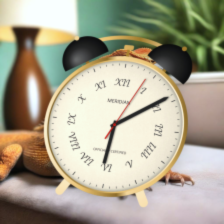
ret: 6:09:04
